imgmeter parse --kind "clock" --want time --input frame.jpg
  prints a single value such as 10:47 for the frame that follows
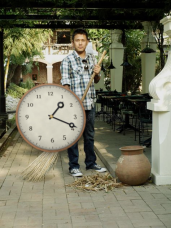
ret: 1:19
